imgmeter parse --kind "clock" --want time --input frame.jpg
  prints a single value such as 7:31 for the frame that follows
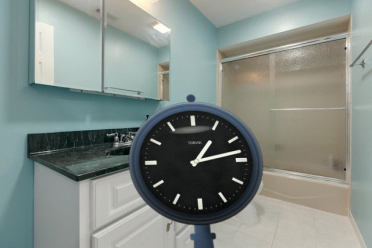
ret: 1:13
